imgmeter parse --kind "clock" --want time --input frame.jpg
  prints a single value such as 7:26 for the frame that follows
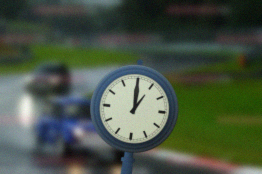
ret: 1:00
